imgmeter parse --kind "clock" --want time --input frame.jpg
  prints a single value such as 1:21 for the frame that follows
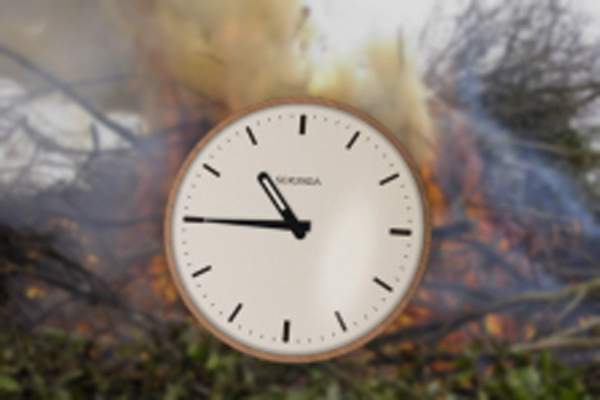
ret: 10:45
